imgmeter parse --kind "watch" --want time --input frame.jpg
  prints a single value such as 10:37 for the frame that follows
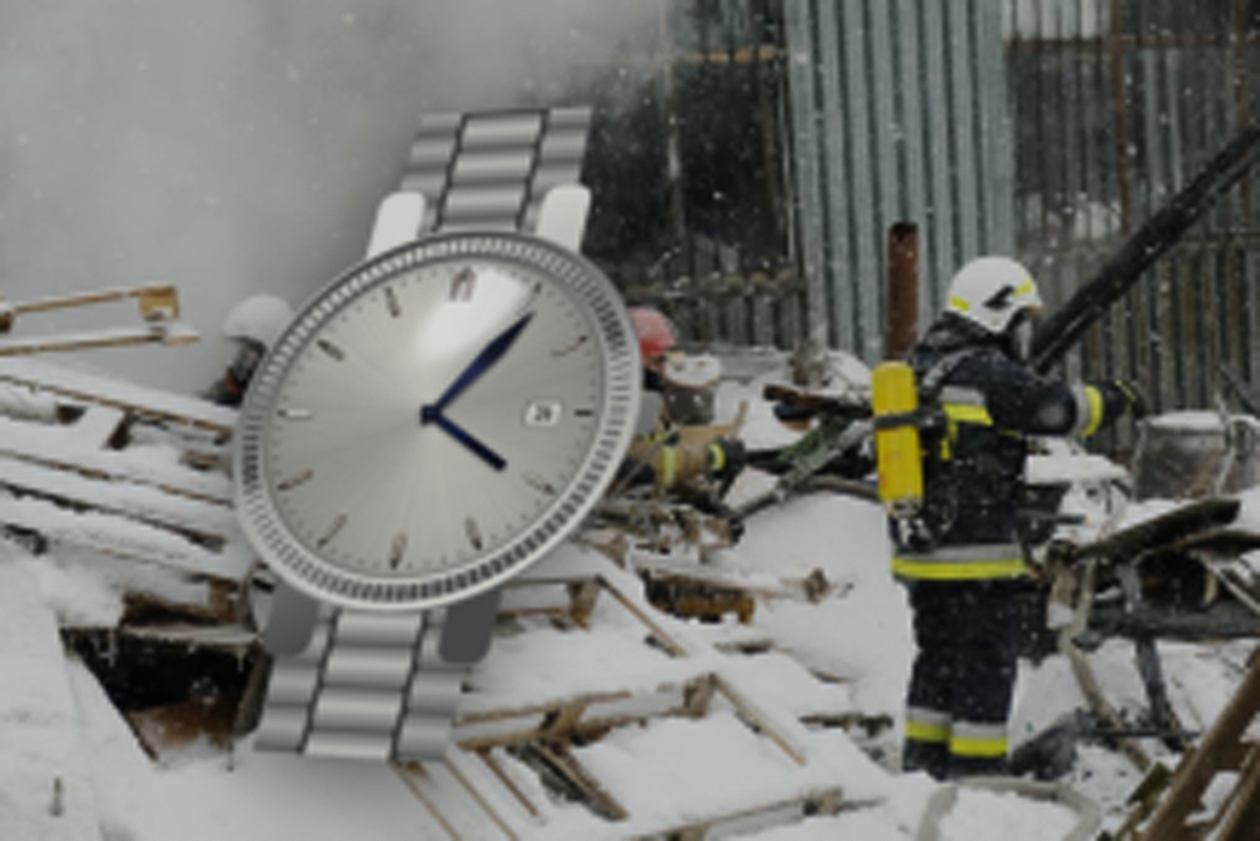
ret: 4:06
